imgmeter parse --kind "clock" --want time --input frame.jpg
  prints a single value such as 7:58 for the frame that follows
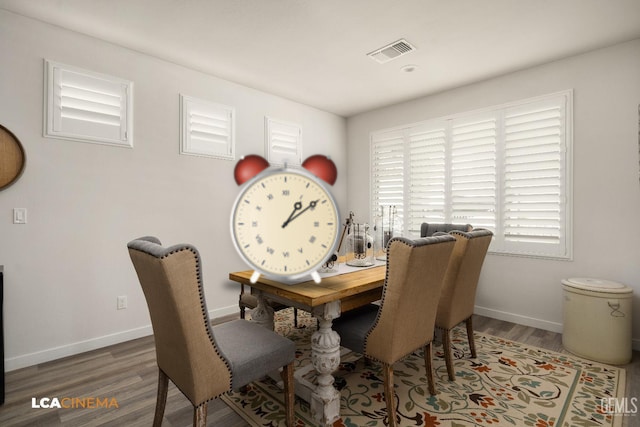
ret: 1:09
